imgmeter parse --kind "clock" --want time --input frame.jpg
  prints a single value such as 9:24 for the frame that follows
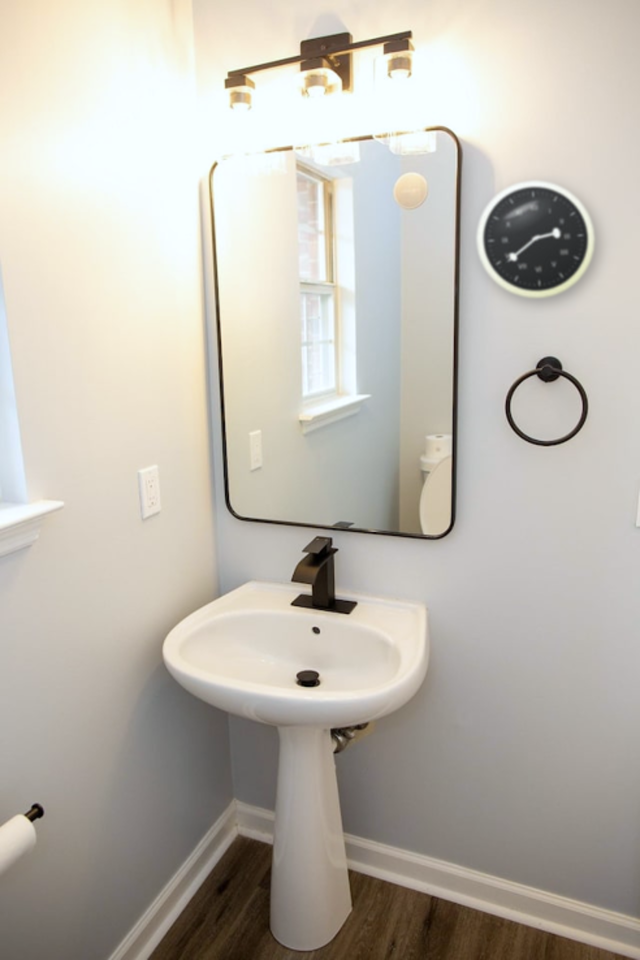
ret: 2:39
